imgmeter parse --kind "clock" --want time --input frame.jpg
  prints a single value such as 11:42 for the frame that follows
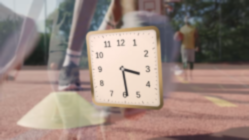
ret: 3:29
